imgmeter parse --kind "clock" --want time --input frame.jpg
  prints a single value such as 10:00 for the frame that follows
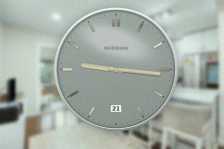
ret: 9:16
